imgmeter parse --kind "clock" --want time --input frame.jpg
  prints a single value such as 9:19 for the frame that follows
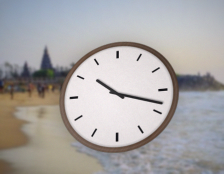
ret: 10:18
